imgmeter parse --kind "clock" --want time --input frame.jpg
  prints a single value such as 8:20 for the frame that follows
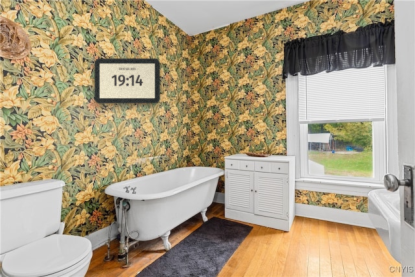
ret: 19:14
